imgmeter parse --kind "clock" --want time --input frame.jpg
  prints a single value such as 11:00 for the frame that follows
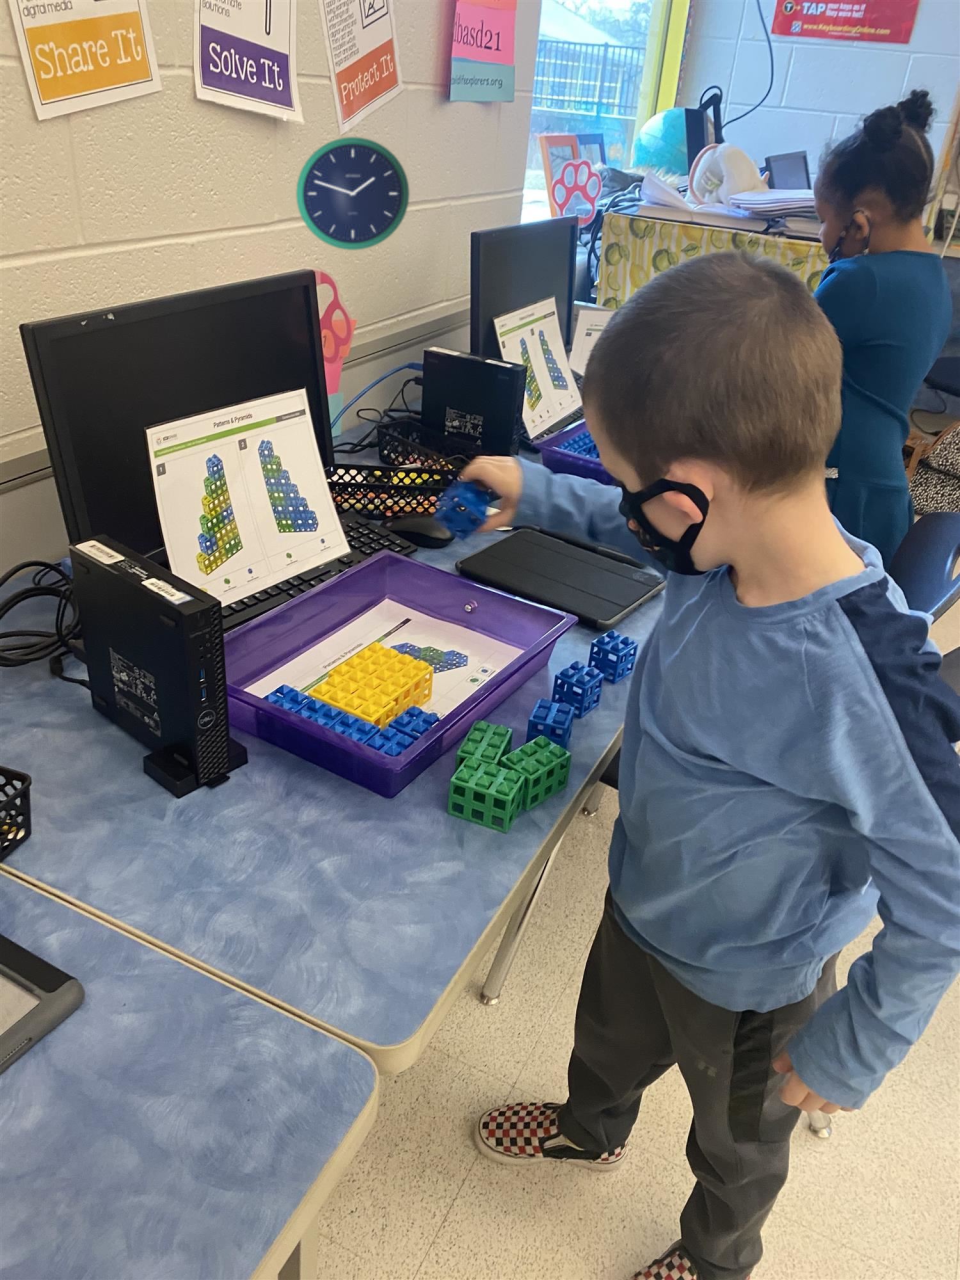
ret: 1:48
